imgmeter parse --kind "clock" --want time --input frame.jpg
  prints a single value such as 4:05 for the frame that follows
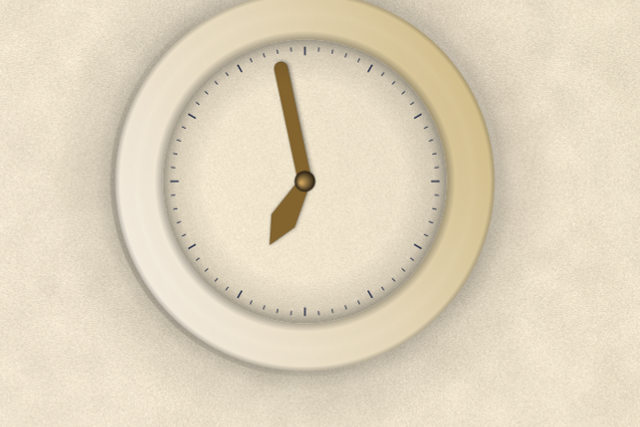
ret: 6:58
